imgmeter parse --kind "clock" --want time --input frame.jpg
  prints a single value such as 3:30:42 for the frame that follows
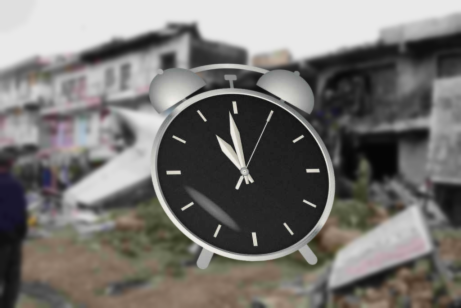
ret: 10:59:05
